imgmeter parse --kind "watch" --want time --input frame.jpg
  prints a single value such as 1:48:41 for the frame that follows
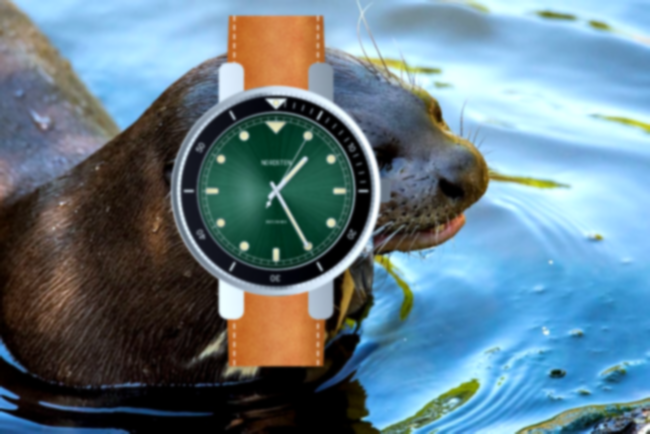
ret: 1:25:05
